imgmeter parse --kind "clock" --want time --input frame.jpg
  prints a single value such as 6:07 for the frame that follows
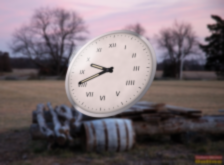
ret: 9:41
